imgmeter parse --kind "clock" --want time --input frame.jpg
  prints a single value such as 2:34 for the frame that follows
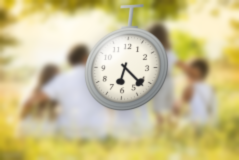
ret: 6:22
